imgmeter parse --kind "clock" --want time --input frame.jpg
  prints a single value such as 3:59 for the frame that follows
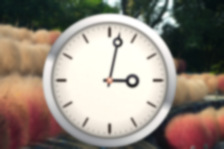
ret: 3:02
